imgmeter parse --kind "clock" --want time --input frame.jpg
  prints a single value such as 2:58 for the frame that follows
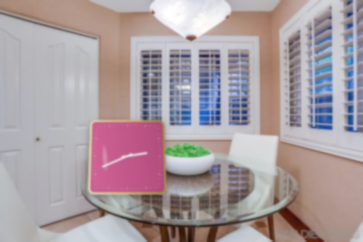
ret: 2:41
